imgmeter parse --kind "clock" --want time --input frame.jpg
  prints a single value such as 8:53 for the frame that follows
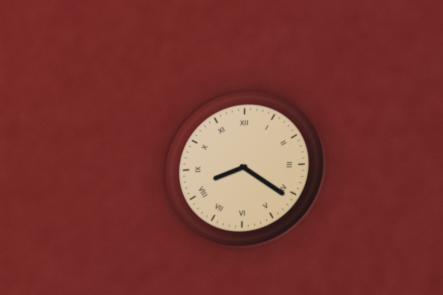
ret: 8:21
